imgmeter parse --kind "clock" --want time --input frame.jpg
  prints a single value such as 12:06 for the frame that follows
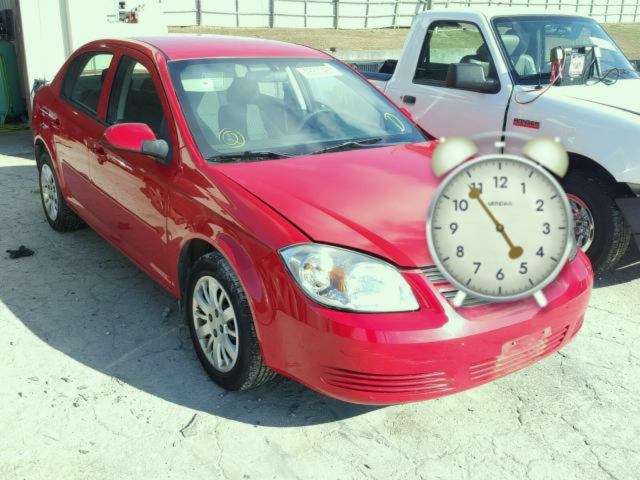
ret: 4:54
